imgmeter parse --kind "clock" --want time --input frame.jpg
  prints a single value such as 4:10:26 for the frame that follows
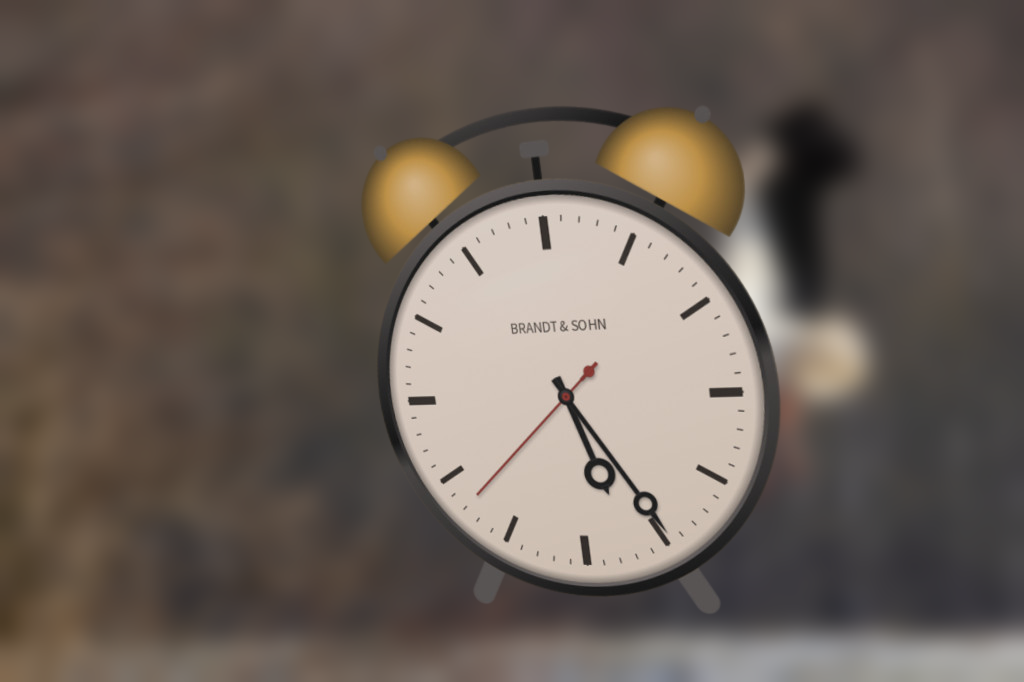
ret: 5:24:38
